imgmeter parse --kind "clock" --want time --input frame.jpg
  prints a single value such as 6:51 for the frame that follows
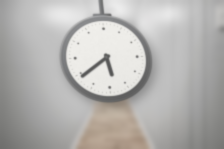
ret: 5:39
